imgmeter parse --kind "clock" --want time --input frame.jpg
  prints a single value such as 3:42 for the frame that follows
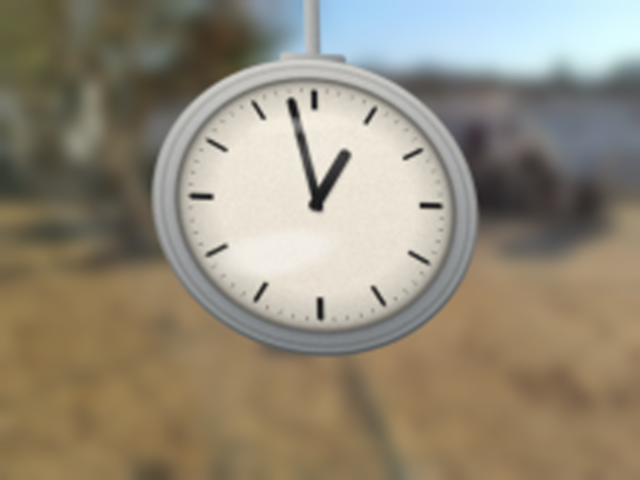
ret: 12:58
